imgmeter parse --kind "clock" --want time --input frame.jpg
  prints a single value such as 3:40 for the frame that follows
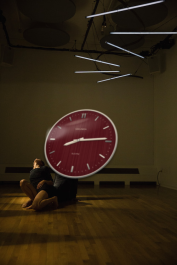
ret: 8:14
